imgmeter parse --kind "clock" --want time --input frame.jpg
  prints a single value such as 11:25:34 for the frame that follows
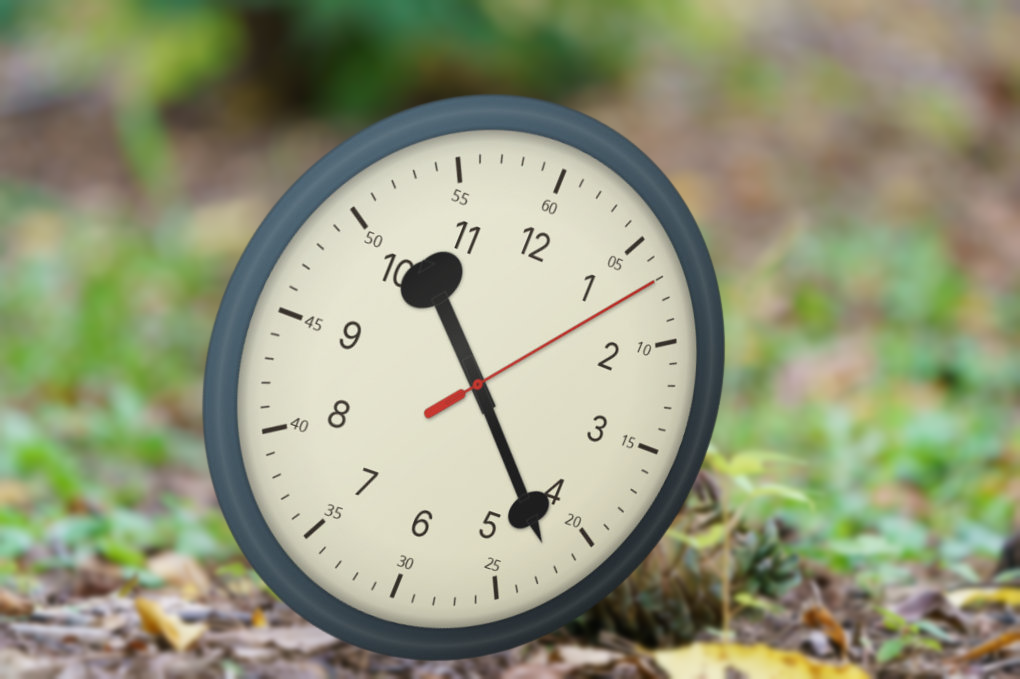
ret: 10:22:07
